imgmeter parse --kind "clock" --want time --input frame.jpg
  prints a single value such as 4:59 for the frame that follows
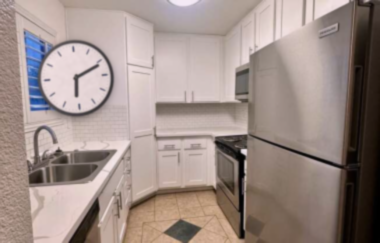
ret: 6:11
